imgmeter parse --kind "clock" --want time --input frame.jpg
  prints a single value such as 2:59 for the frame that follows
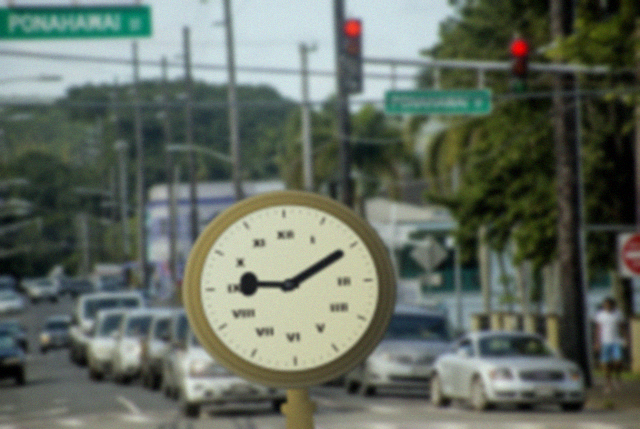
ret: 9:10
